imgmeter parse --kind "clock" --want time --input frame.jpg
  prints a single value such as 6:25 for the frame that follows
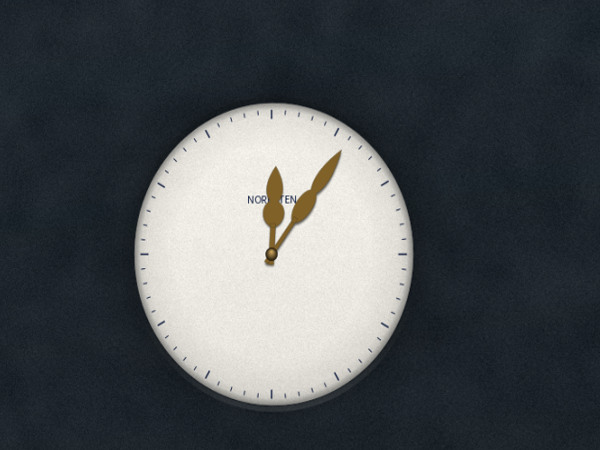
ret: 12:06
